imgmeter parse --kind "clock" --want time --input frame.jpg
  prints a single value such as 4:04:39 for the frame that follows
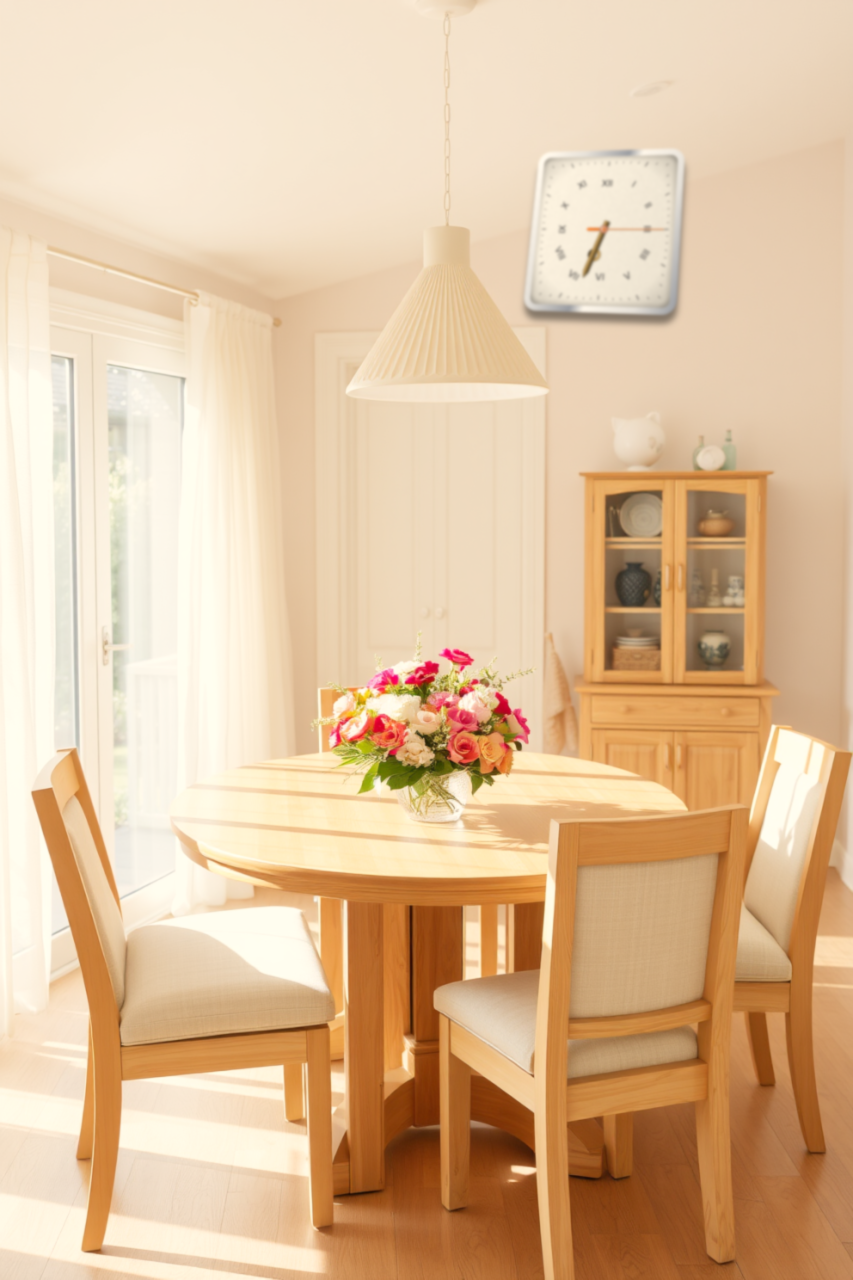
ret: 6:33:15
